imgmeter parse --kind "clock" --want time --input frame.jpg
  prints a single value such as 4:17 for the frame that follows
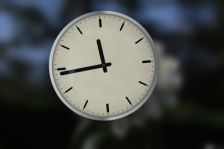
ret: 11:44
